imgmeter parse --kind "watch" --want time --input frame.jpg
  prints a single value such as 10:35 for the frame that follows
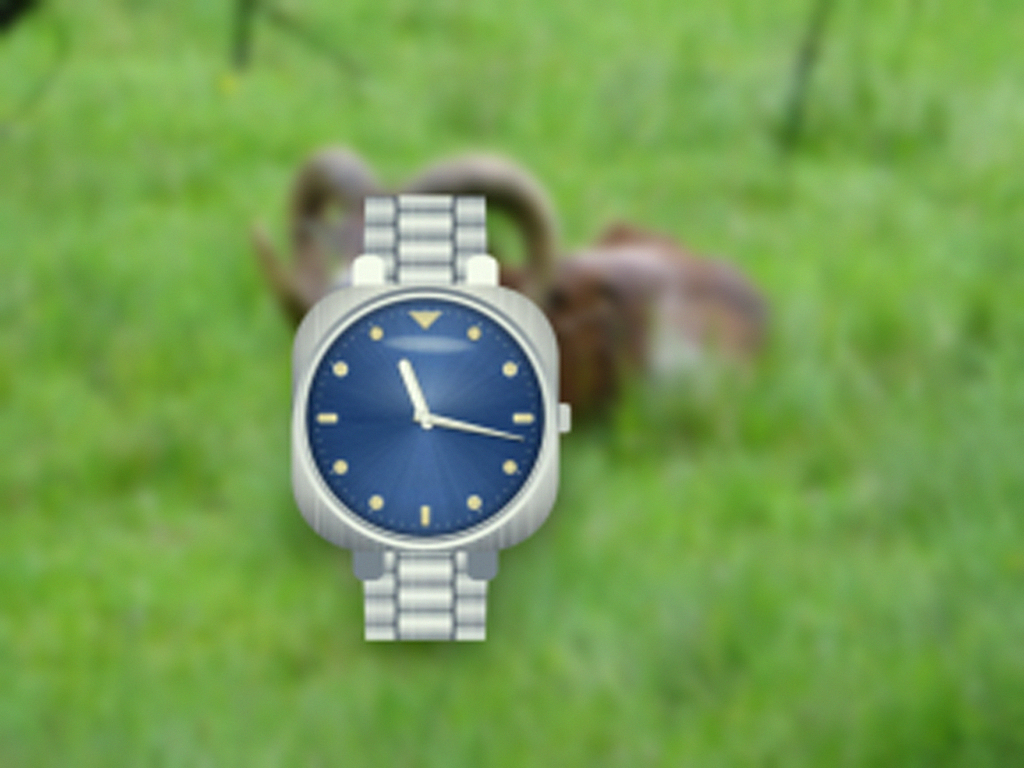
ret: 11:17
